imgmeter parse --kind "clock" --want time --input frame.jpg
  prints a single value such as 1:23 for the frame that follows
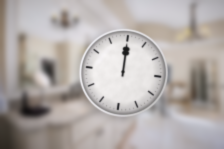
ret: 12:00
